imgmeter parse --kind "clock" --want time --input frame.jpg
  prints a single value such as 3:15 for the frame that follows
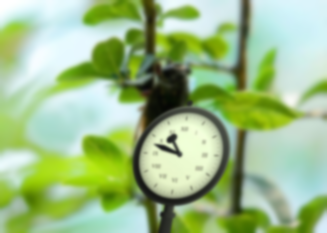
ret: 10:48
